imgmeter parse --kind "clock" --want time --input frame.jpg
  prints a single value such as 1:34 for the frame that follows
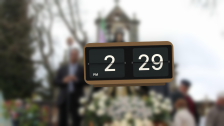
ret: 2:29
